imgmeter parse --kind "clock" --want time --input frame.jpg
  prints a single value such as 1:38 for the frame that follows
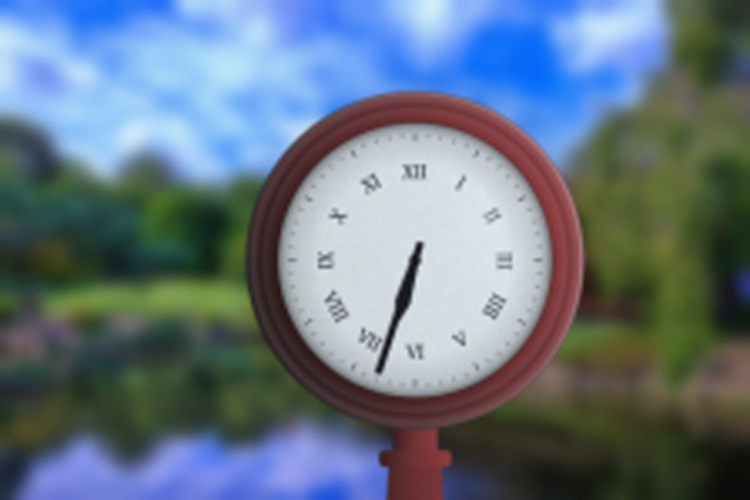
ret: 6:33
